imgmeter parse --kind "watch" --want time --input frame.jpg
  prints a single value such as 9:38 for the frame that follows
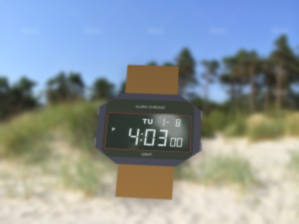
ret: 4:03
